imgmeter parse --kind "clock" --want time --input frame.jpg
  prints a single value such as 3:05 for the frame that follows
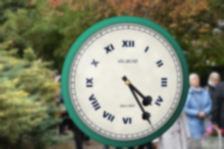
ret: 4:25
